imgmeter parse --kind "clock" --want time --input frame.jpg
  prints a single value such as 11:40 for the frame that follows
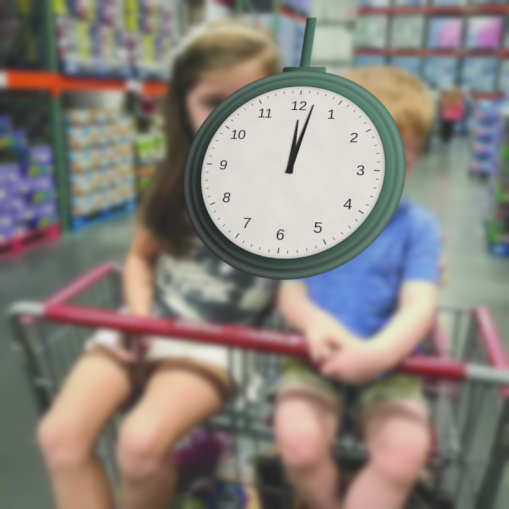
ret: 12:02
